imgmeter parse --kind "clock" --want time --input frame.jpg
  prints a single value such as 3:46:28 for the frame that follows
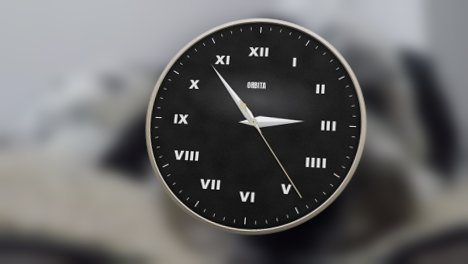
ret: 2:53:24
